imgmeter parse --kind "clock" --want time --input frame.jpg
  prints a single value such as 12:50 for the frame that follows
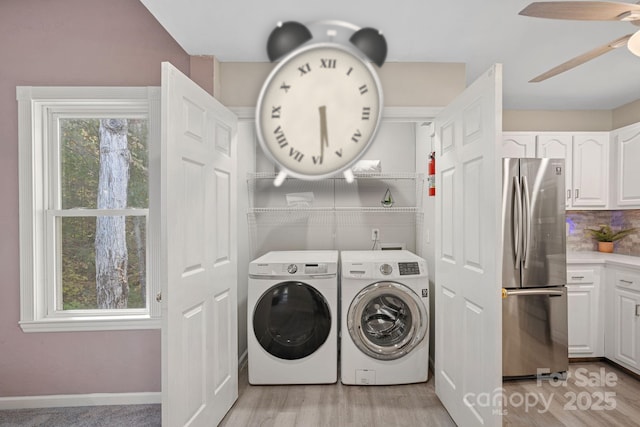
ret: 5:29
